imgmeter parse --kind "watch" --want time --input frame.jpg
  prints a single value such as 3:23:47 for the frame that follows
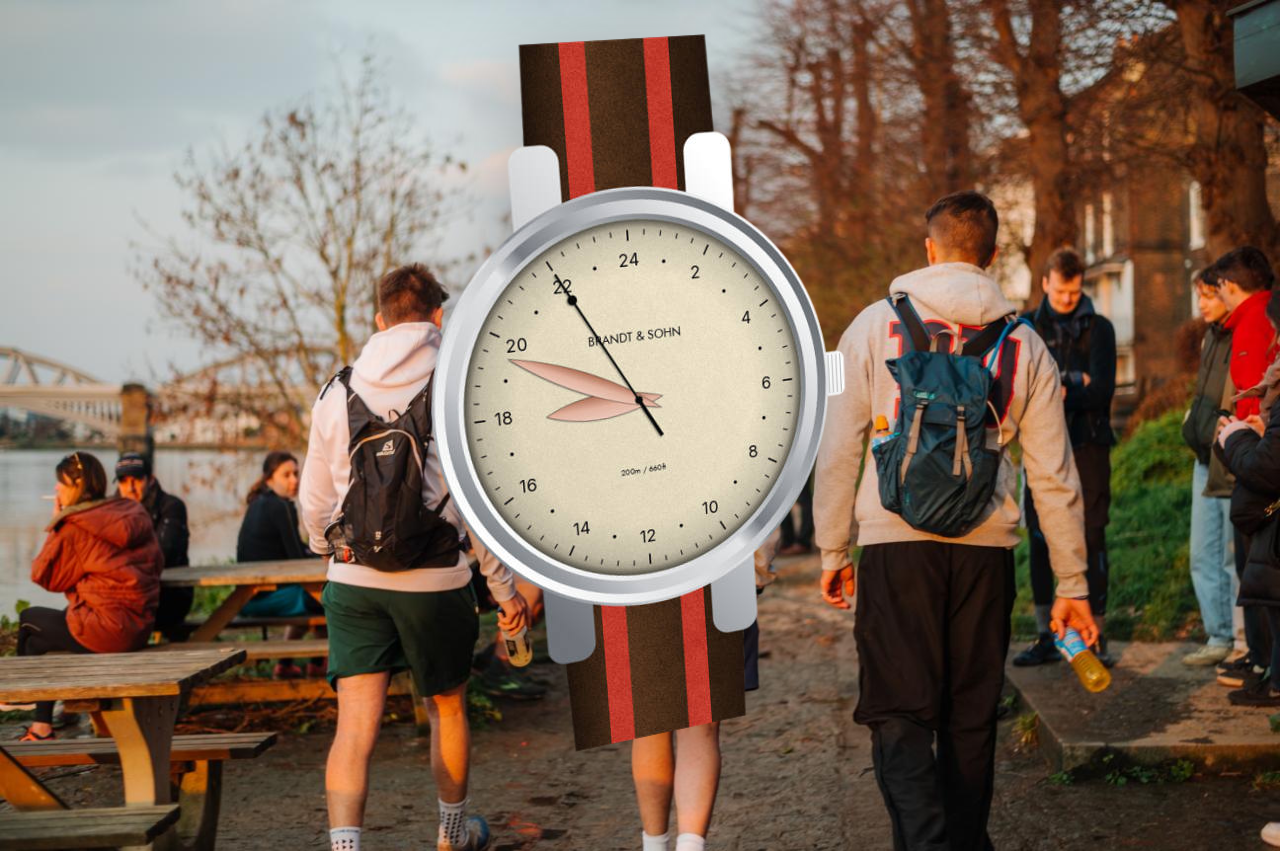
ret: 17:48:55
